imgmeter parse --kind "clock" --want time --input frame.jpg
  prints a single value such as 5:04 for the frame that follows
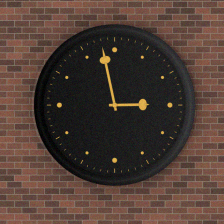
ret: 2:58
